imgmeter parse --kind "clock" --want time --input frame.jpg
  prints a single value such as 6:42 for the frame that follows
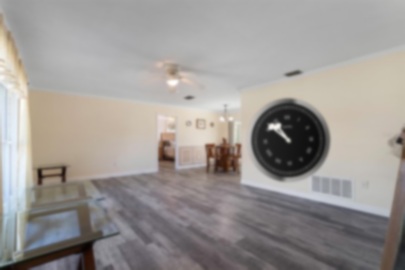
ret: 10:52
